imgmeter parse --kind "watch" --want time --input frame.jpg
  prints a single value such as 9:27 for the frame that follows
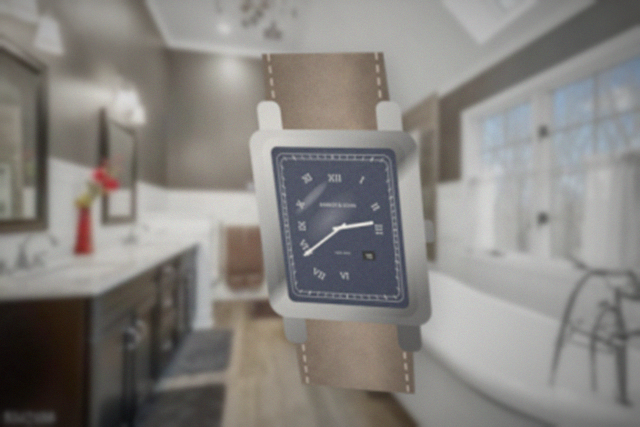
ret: 2:39
